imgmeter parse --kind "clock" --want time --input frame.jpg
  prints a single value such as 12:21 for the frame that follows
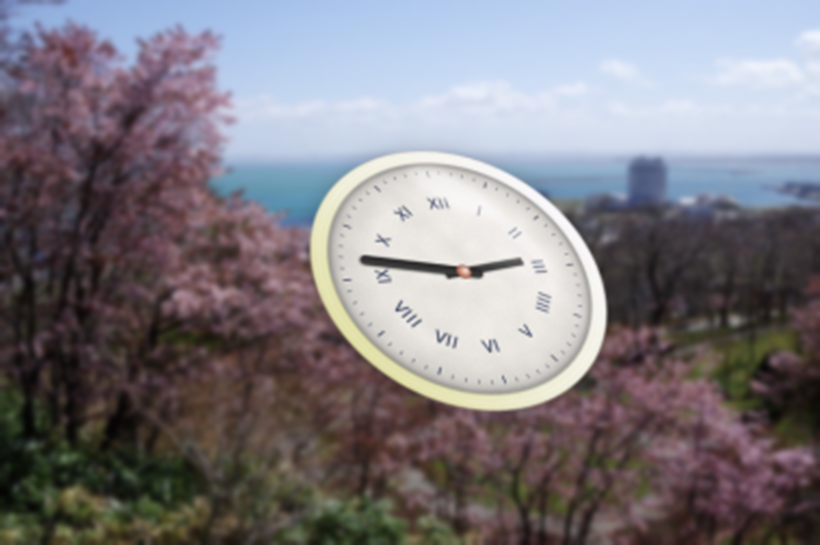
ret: 2:47
